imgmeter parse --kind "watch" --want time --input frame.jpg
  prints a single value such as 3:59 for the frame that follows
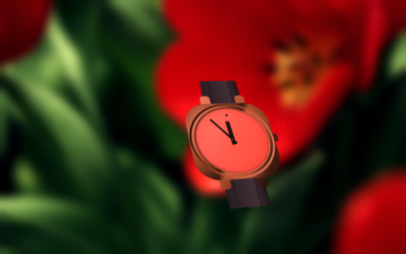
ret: 11:54
